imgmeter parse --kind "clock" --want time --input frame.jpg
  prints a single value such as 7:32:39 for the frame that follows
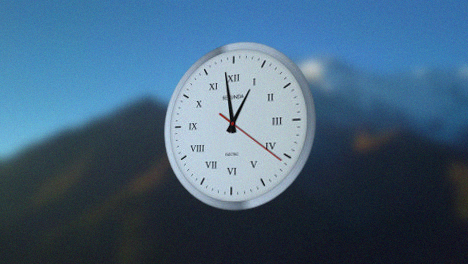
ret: 12:58:21
